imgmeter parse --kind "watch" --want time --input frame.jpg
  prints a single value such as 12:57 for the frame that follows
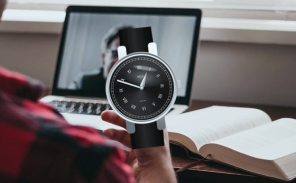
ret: 12:49
